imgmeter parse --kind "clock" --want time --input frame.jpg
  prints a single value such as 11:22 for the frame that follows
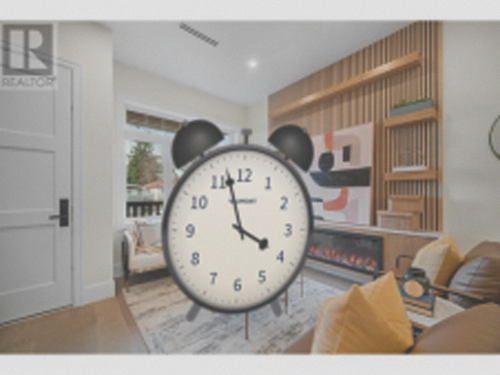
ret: 3:57
